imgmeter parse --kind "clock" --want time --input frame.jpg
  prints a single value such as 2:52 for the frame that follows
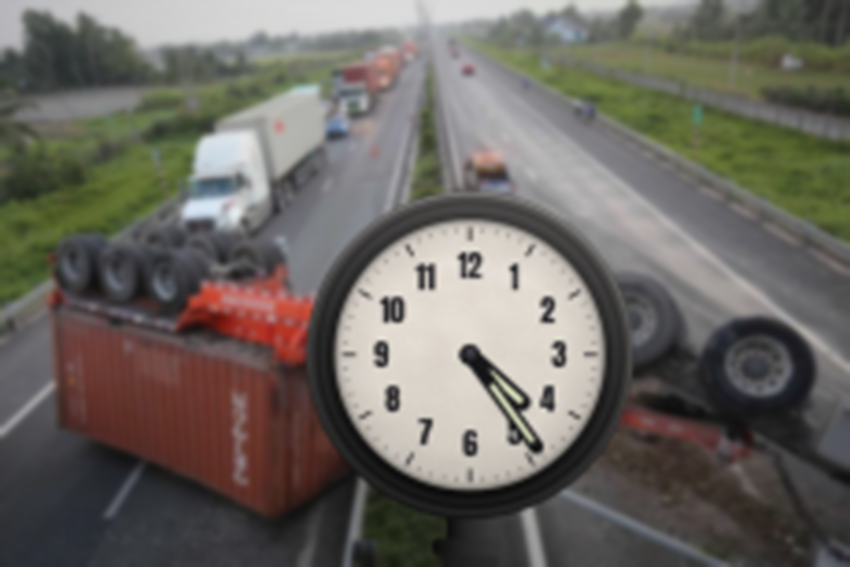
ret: 4:24
